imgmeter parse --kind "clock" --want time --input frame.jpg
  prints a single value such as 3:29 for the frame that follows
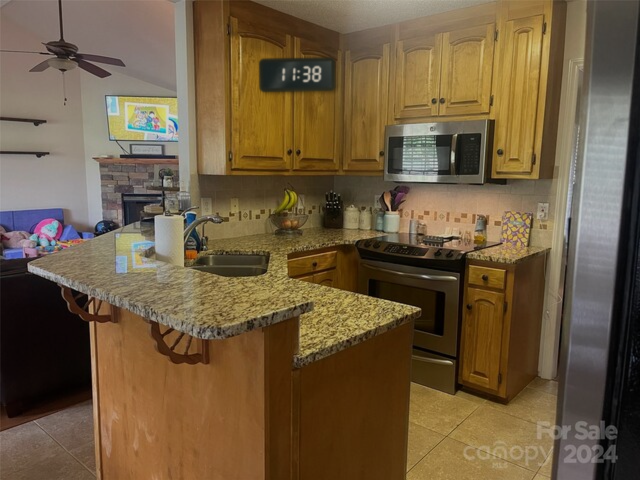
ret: 11:38
